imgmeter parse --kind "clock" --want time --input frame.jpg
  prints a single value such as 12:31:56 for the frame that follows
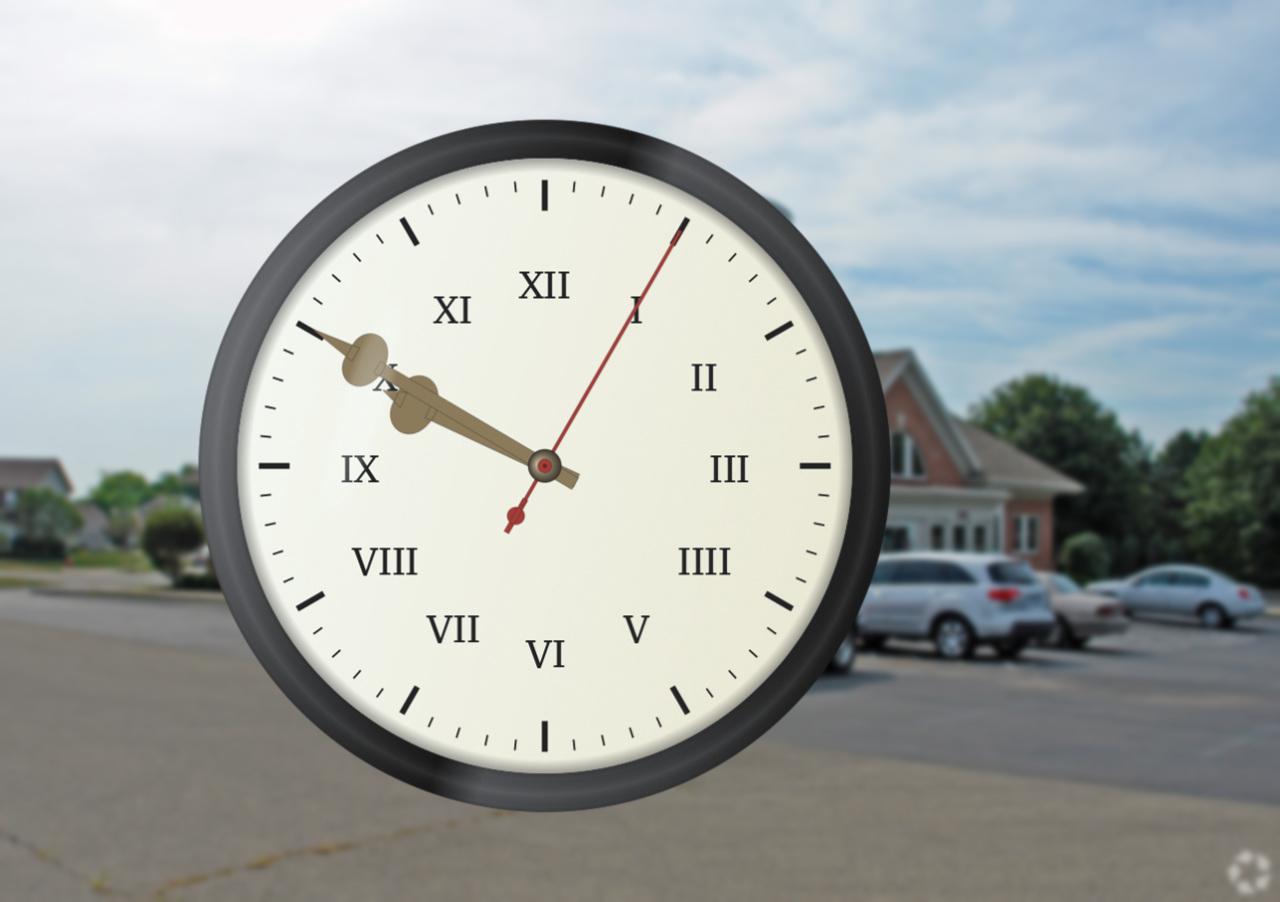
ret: 9:50:05
